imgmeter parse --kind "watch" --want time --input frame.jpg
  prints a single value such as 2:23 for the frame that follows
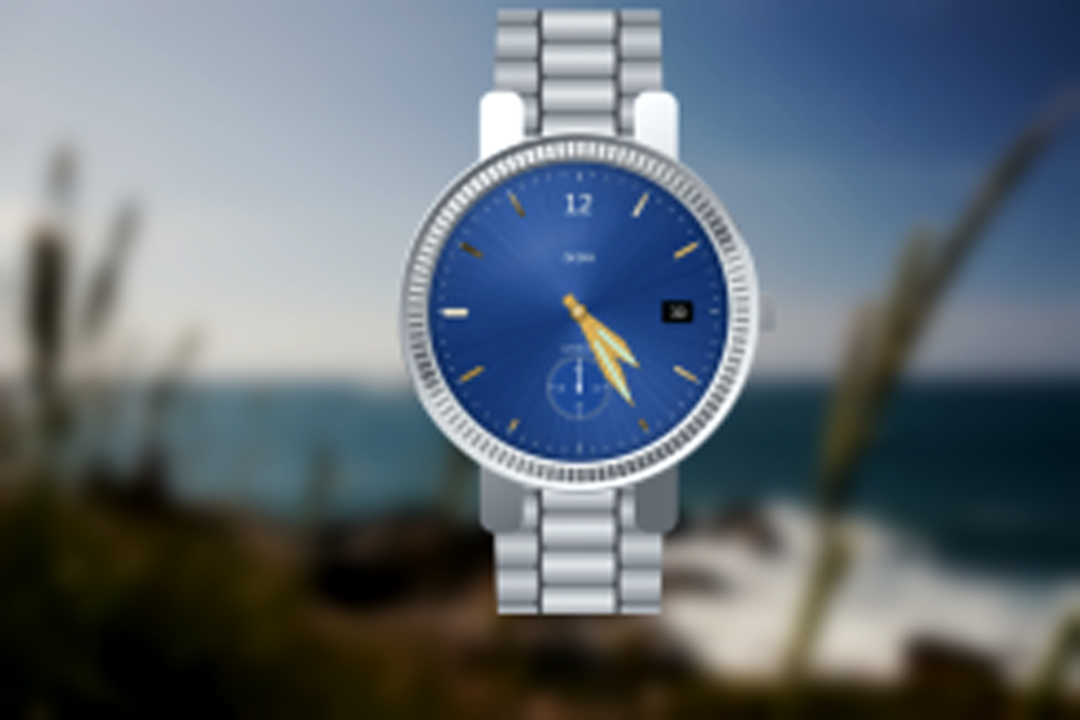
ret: 4:25
